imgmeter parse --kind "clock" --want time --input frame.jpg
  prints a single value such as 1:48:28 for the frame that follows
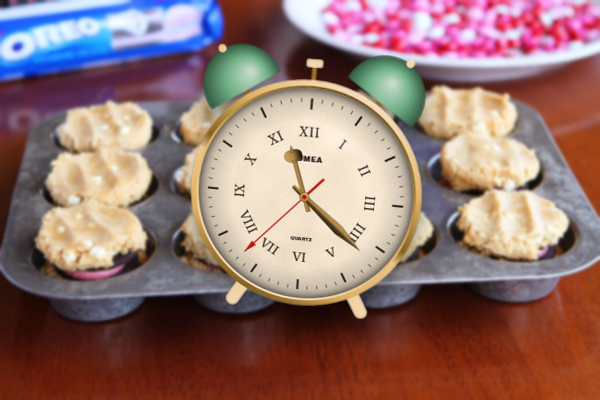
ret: 11:21:37
